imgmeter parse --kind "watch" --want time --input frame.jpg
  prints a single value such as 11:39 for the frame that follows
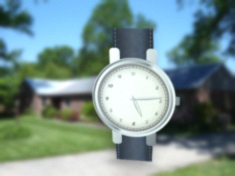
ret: 5:14
